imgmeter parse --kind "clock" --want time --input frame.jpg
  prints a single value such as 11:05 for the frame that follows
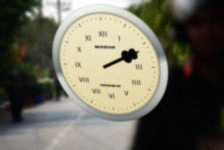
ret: 2:11
